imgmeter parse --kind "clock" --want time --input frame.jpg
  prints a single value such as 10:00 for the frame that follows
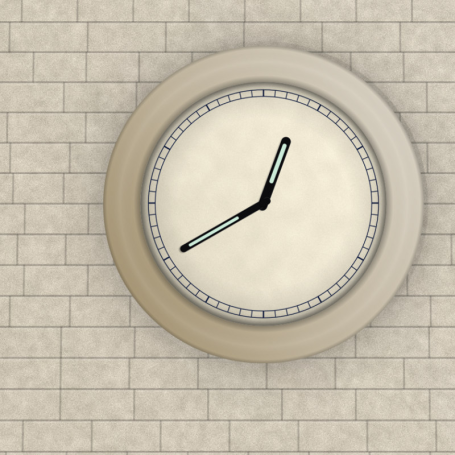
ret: 12:40
